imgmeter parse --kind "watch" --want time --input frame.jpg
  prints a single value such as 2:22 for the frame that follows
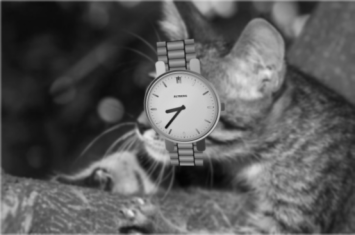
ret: 8:37
